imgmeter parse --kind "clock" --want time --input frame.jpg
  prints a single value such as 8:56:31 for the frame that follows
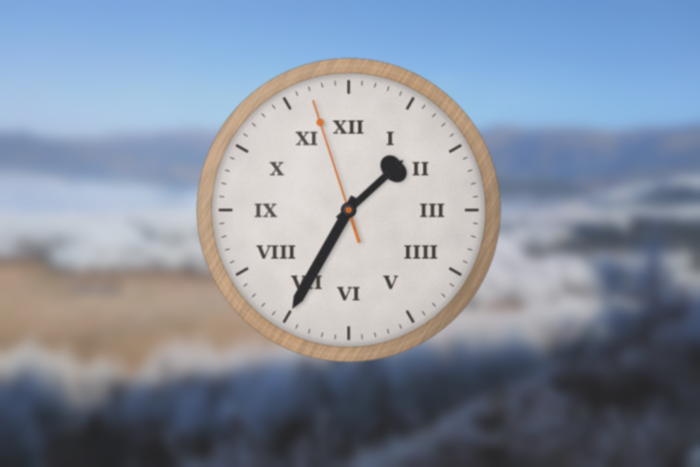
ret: 1:34:57
